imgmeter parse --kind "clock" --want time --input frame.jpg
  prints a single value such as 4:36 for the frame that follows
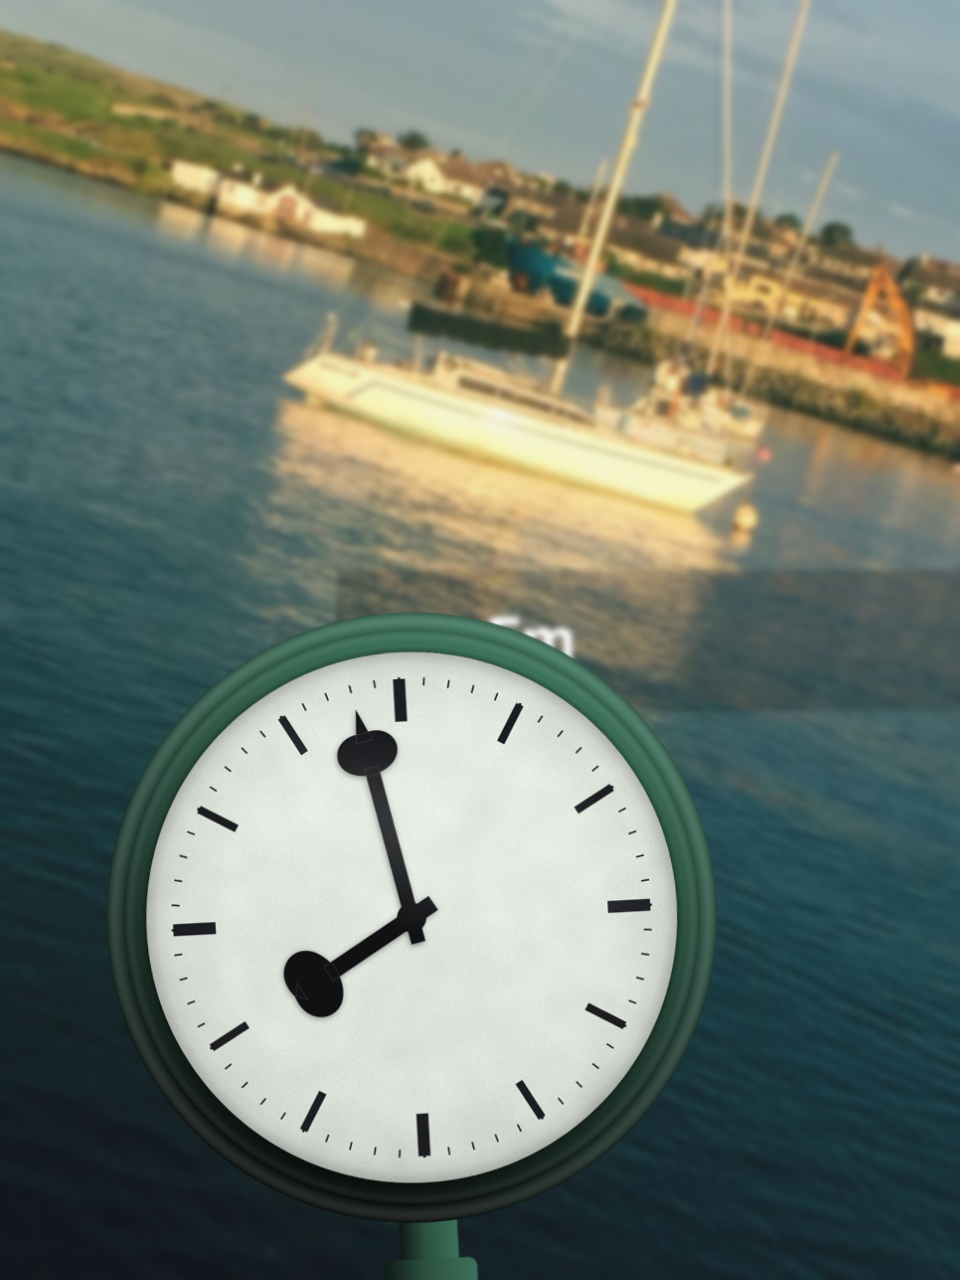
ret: 7:58
